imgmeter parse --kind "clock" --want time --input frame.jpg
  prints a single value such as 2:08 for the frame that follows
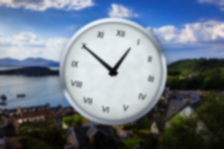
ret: 12:50
